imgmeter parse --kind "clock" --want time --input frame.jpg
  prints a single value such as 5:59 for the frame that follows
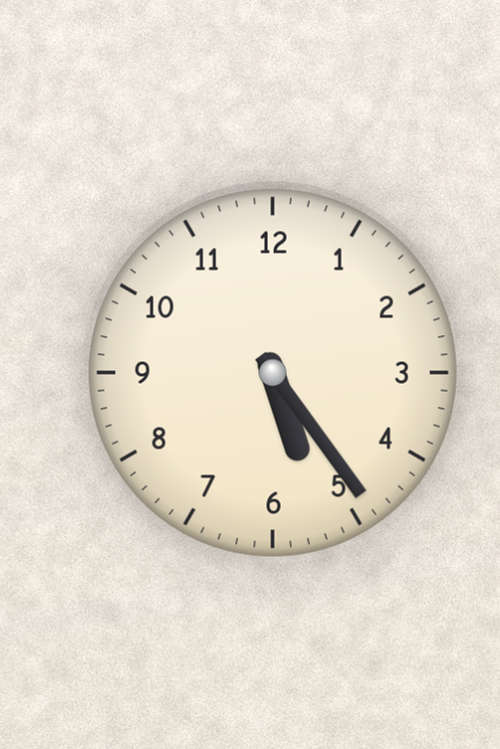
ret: 5:24
